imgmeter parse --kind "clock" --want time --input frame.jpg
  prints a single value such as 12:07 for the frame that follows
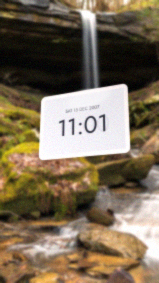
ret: 11:01
